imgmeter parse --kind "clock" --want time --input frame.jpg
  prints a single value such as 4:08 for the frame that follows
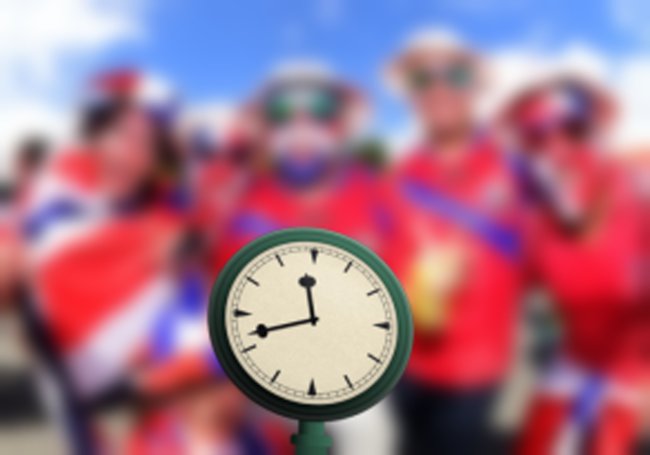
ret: 11:42
